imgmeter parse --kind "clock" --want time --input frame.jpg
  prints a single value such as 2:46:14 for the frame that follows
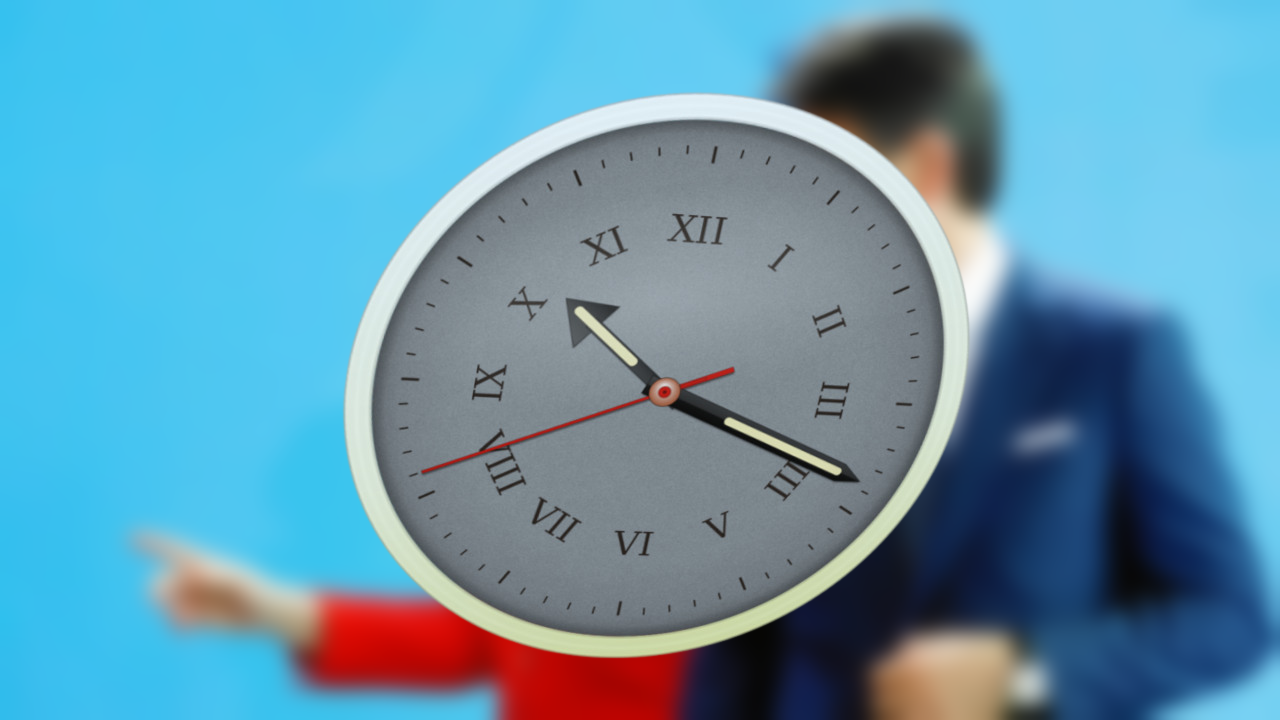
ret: 10:18:41
